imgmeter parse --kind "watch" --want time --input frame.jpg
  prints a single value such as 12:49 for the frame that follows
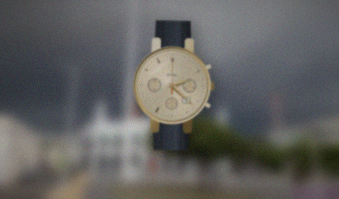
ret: 2:22
